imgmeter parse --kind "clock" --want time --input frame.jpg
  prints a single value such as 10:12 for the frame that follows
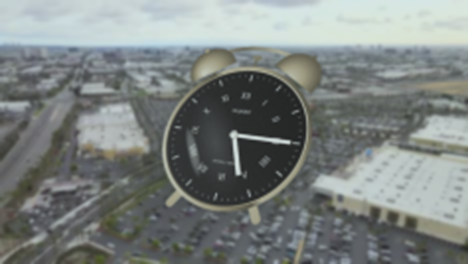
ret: 5:15
